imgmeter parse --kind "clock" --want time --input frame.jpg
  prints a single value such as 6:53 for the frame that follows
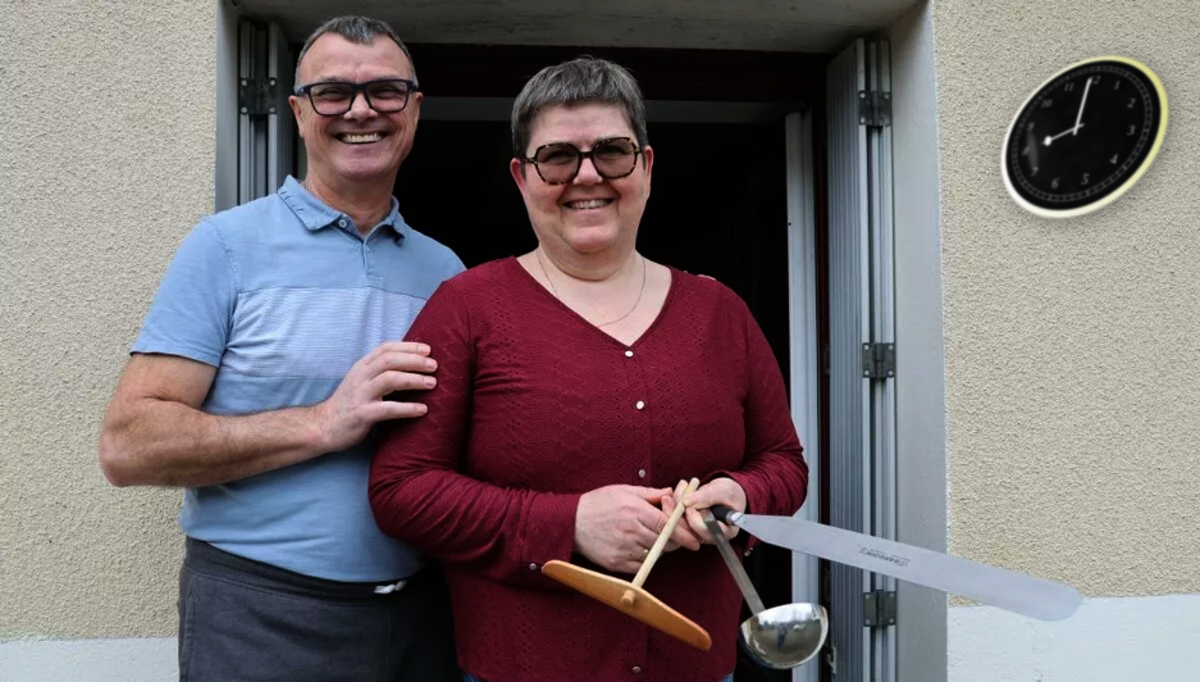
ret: 7:59
